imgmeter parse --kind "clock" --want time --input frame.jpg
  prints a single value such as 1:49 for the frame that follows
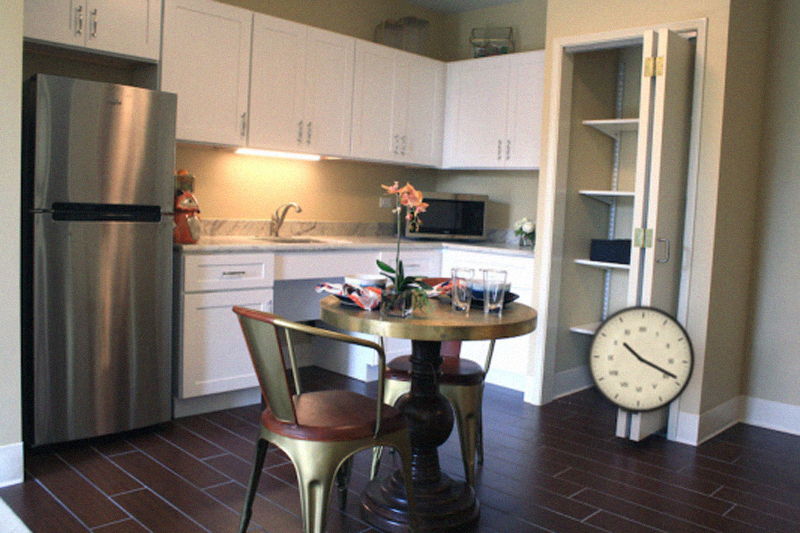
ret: 10:19
